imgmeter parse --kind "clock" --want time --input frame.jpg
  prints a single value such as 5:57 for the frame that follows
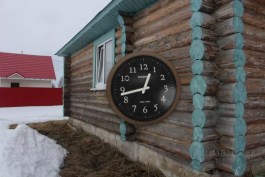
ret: 12:43
